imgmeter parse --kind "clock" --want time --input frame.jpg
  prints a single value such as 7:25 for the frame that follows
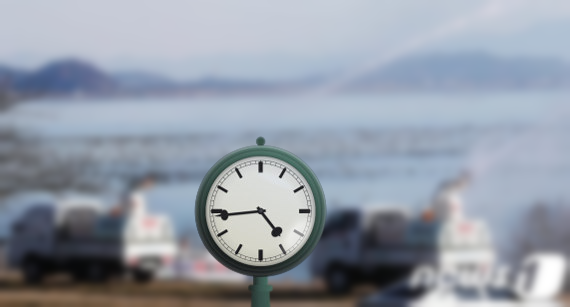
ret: 4:44
